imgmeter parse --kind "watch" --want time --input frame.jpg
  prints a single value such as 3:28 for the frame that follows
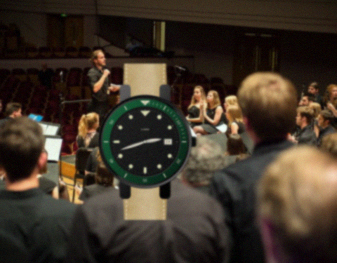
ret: 2:42
